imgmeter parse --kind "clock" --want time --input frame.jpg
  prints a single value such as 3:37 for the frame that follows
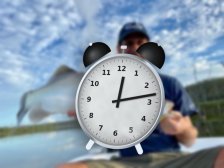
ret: 12:13
